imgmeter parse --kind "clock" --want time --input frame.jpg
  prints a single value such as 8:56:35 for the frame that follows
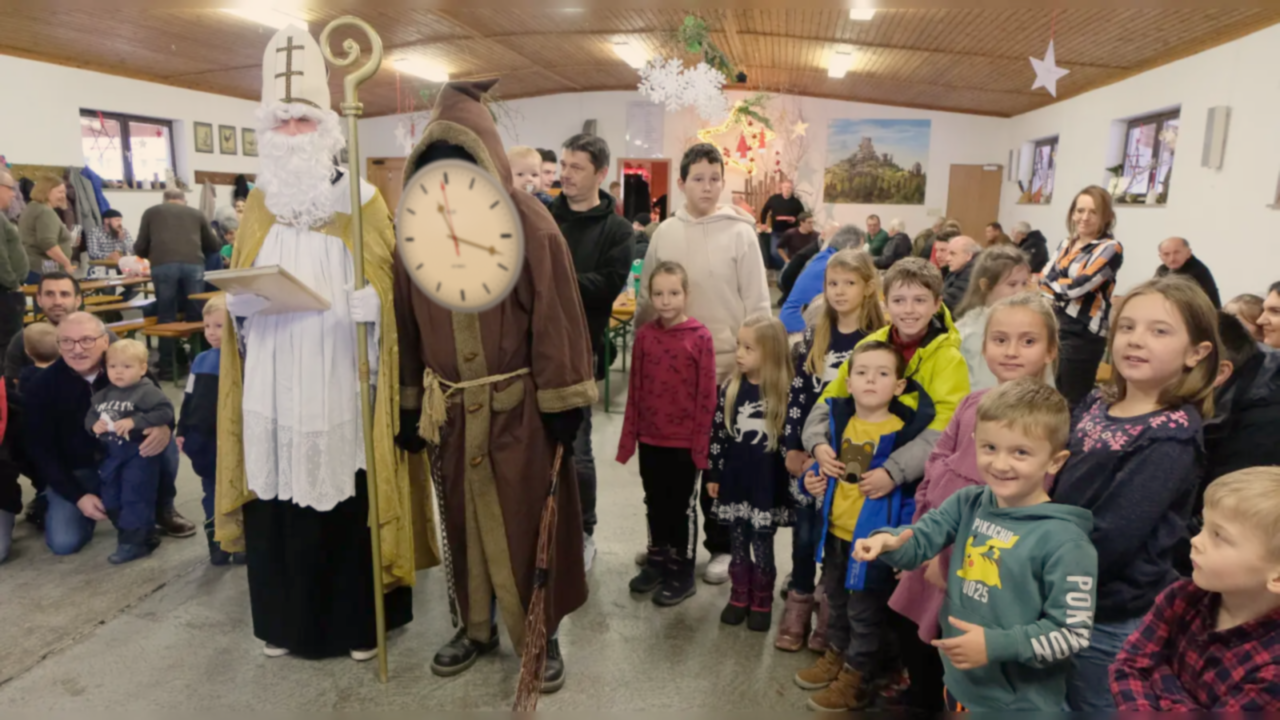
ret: 11:17:59
